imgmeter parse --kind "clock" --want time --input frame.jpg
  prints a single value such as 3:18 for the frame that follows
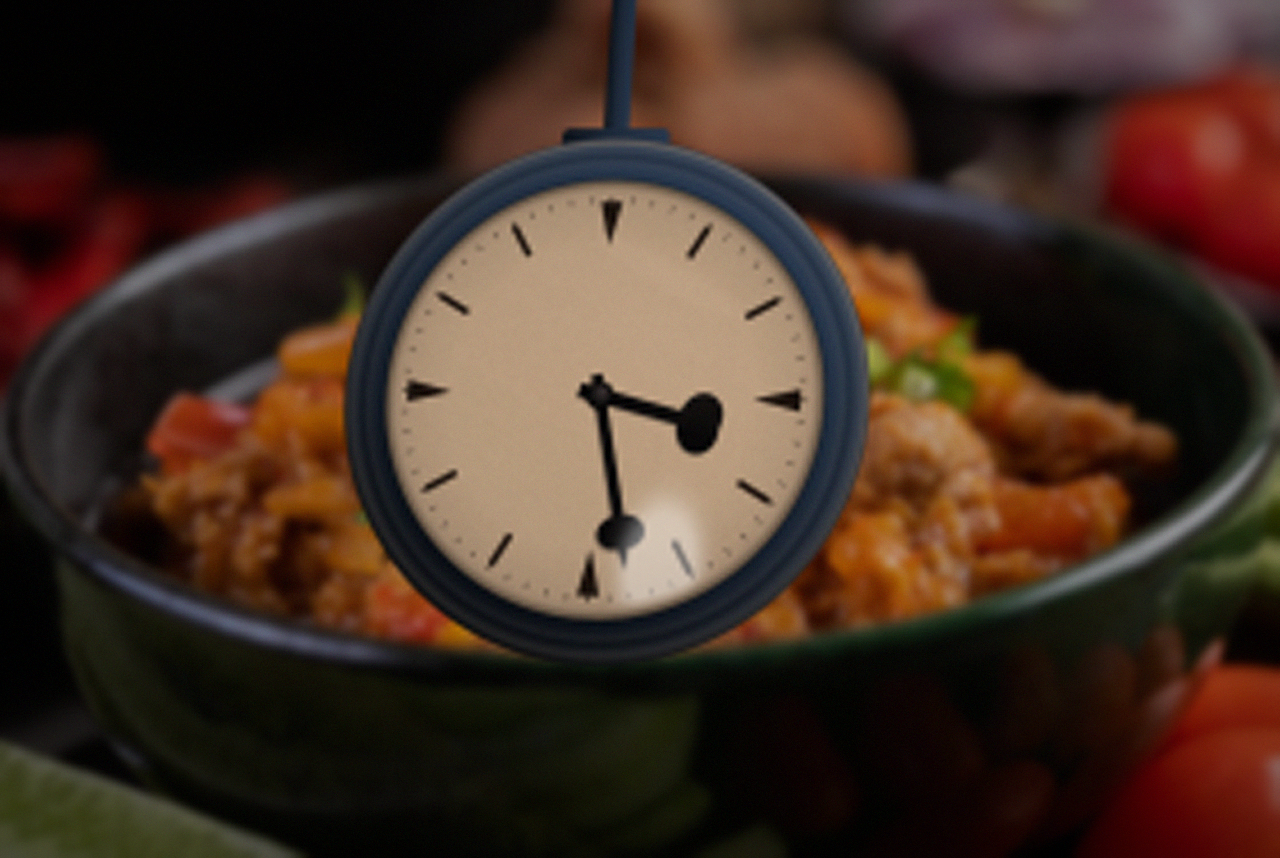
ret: 3:28
